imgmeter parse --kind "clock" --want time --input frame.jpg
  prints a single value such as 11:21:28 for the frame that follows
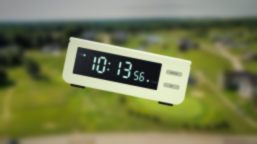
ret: 10:13:56
